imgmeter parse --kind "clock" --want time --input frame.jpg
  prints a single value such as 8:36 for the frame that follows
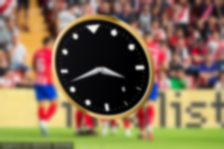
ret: 3:42
